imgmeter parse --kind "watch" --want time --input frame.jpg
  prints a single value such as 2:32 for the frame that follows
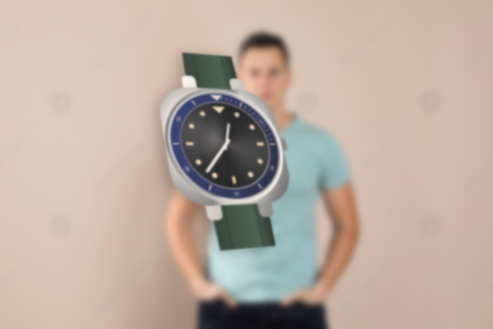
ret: 12:37
